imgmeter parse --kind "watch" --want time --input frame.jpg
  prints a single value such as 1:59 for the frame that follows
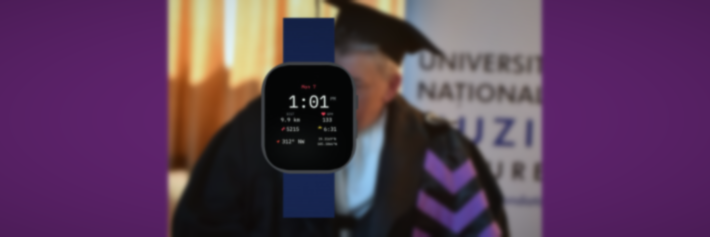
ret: 1:01
